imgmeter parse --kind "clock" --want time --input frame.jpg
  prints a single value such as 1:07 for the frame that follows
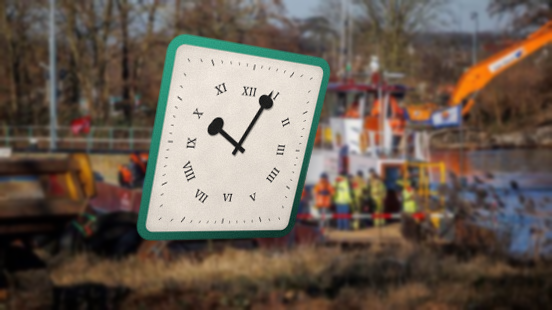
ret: 10:04
